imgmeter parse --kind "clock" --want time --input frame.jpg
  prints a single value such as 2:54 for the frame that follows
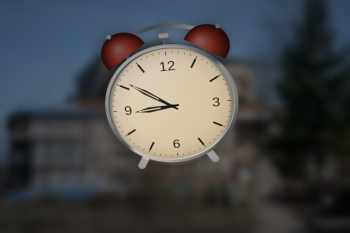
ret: 8:51
